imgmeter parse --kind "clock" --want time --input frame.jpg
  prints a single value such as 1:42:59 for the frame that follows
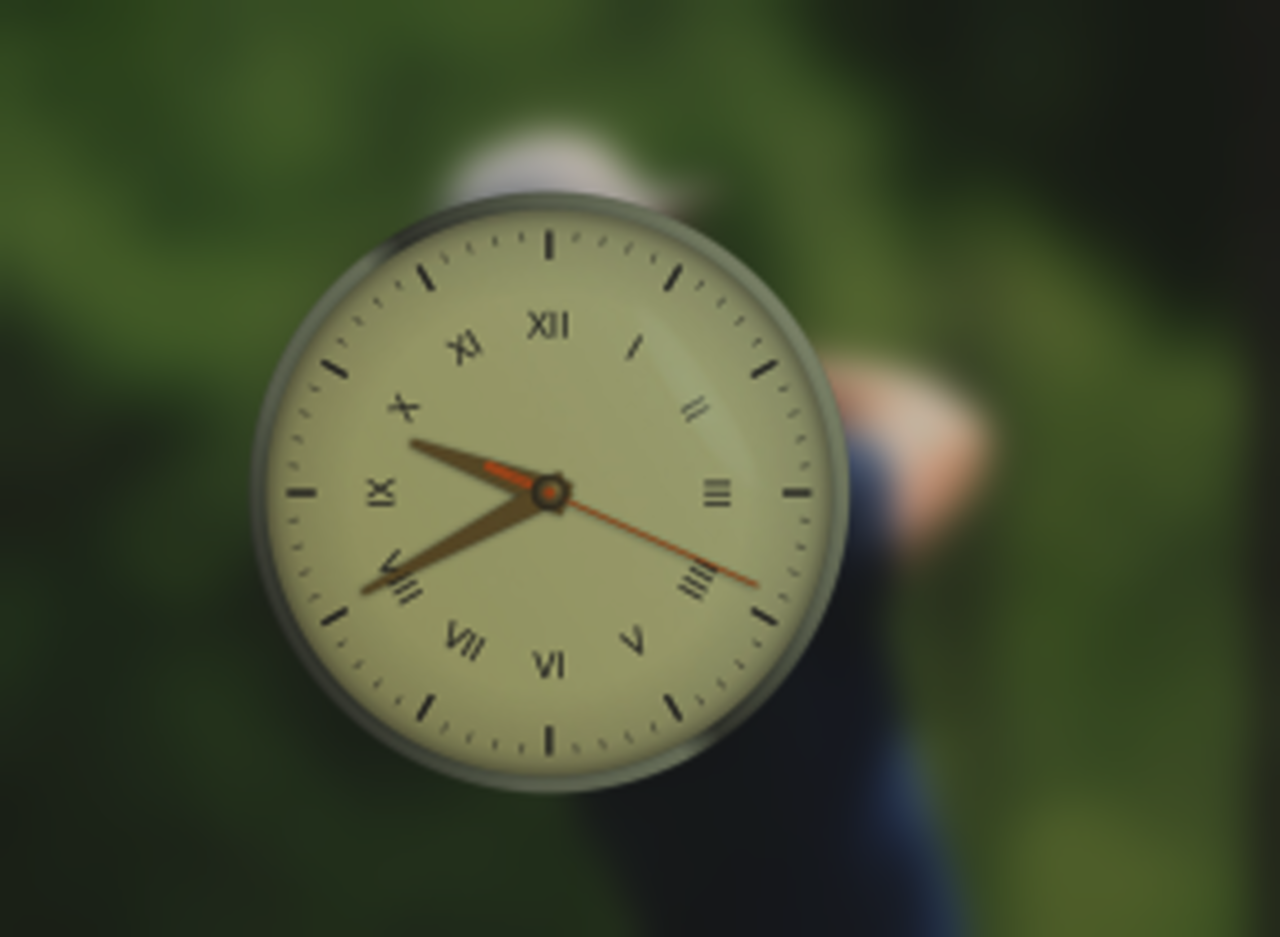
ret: 9:40:19
